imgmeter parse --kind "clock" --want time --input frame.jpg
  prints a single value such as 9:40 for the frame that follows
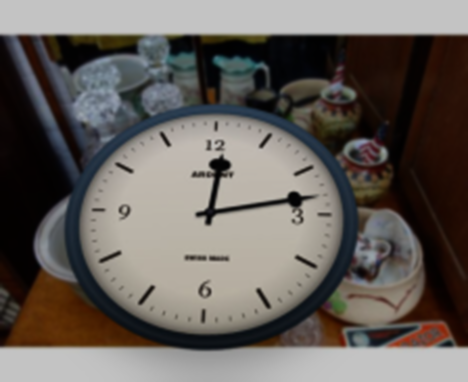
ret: 12:13
